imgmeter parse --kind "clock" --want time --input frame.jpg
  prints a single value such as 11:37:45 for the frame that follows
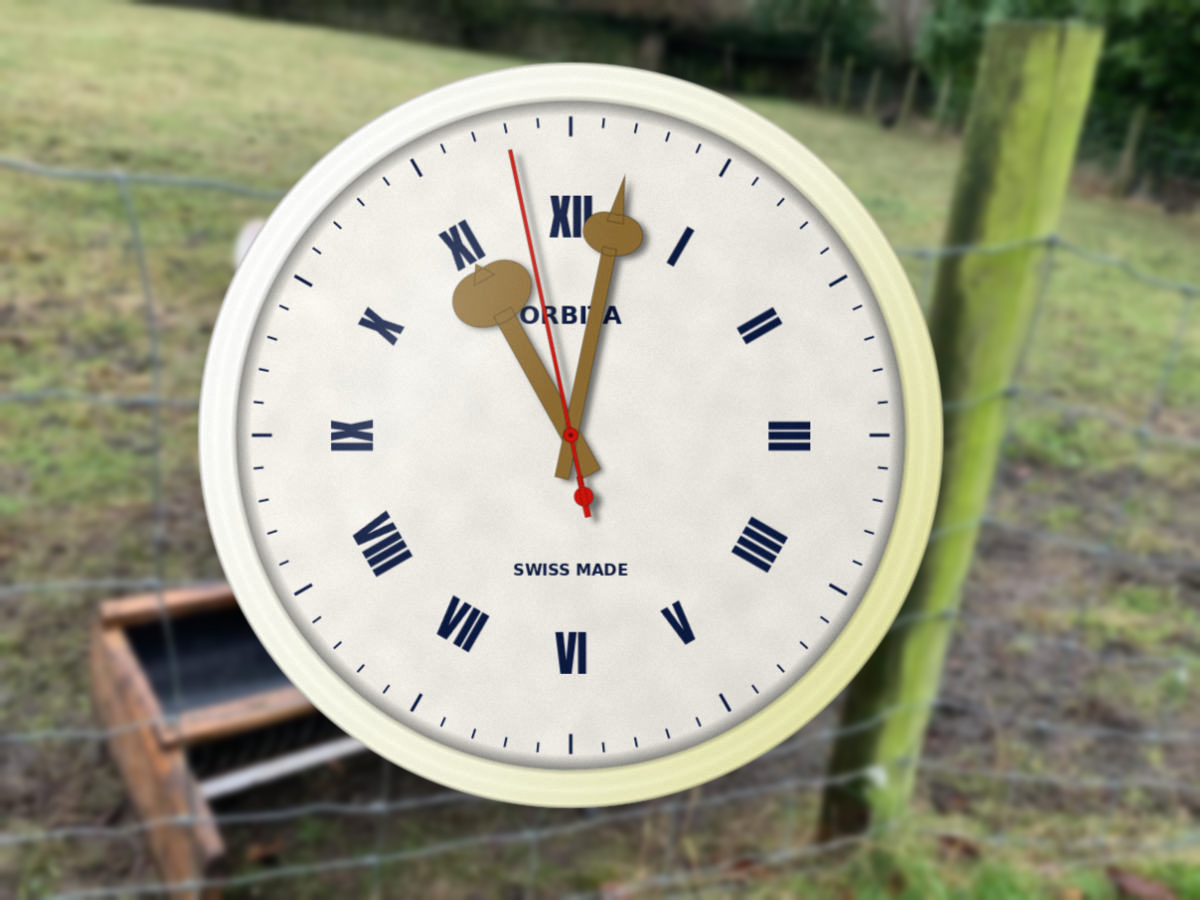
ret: 11:01:58
